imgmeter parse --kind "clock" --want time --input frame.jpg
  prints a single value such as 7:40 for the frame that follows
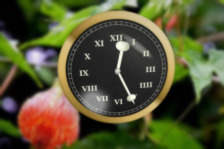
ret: 12:26
